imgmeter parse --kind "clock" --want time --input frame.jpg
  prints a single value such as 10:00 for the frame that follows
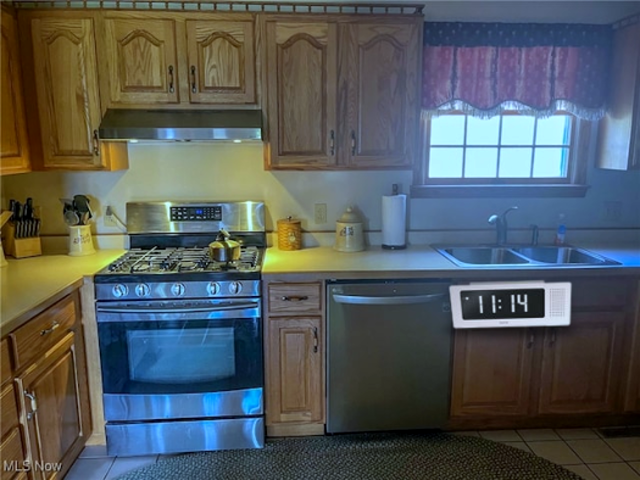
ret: 11:14
